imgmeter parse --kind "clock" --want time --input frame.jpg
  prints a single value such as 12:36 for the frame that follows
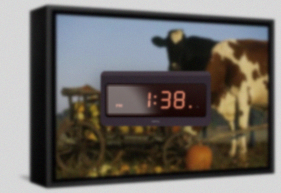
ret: 1:38
